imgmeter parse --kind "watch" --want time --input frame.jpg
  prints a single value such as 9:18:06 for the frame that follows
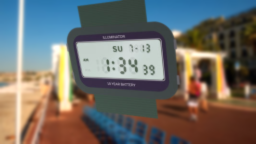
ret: 1:34:39
